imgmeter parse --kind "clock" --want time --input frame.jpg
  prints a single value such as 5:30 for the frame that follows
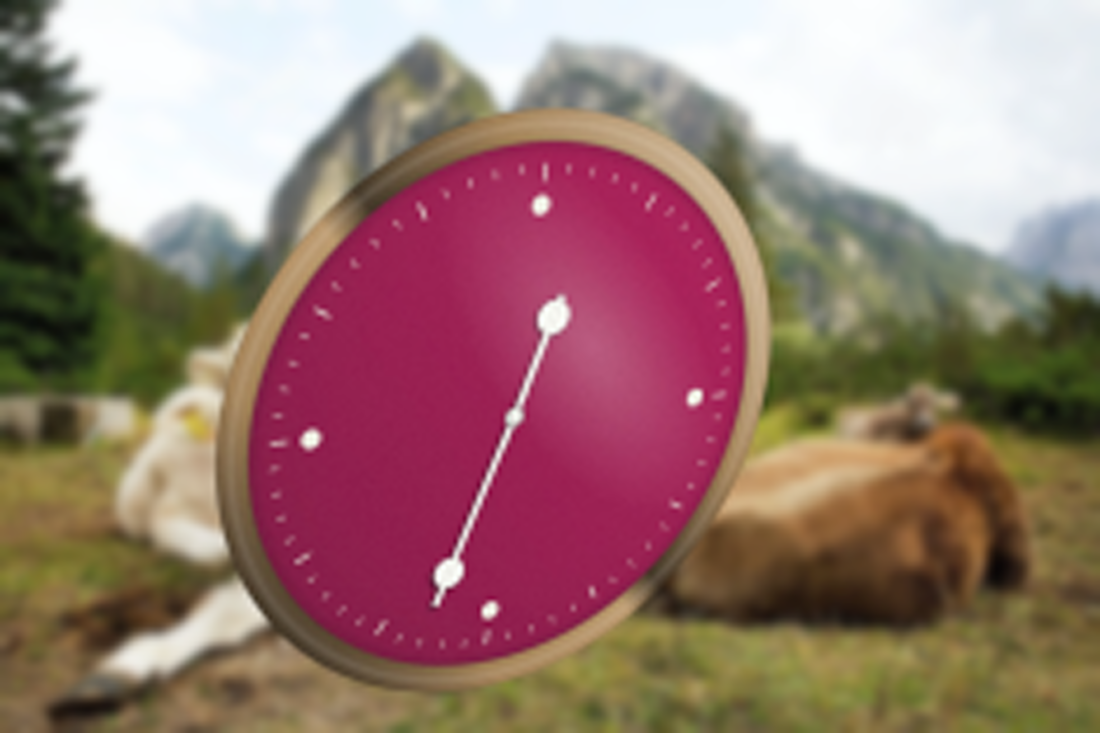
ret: 12:33
